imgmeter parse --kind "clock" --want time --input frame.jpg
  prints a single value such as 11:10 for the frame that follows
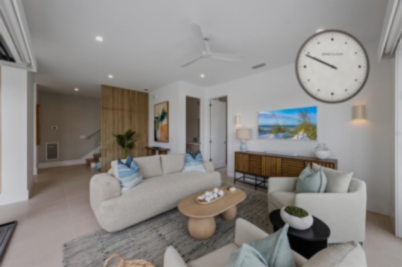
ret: 9:49
